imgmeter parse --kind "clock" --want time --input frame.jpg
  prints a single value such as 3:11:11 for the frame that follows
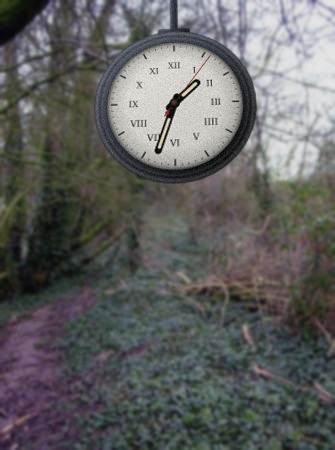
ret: 1:33:06
